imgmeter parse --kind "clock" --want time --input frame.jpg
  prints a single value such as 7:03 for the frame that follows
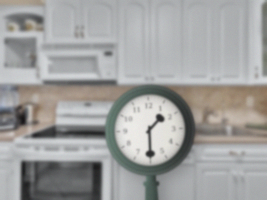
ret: 1:30
